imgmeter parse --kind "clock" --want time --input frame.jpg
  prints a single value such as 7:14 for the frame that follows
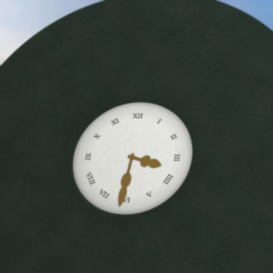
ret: 3:31
